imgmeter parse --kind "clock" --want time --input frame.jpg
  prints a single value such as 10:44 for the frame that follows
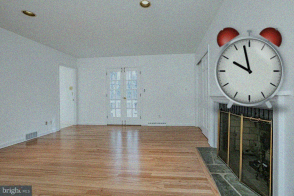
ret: 9:58
